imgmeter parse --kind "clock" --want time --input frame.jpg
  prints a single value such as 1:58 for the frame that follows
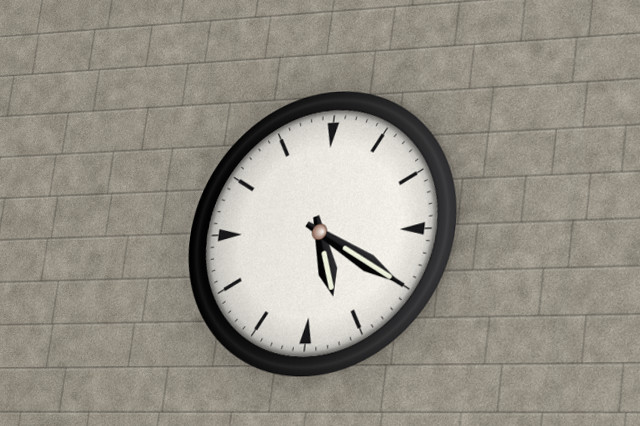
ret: 5:20
